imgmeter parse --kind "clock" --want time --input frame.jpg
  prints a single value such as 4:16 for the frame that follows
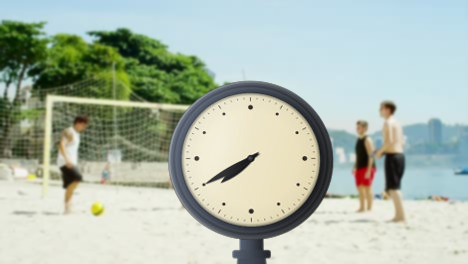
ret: 7:40
